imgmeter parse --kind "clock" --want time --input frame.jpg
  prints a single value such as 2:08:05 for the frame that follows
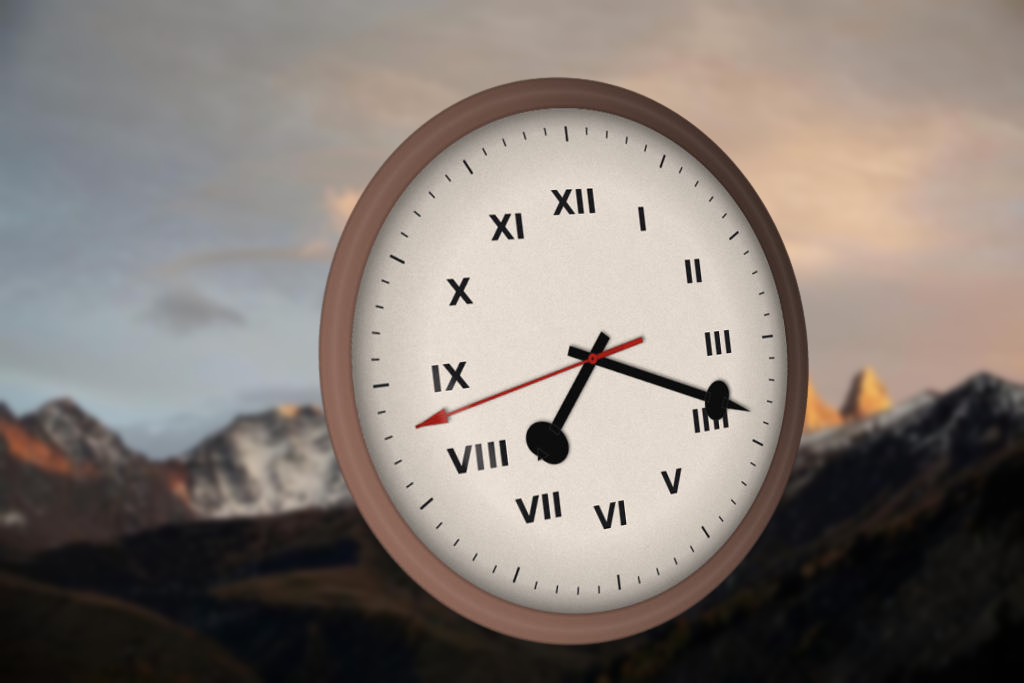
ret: 7:18:43
